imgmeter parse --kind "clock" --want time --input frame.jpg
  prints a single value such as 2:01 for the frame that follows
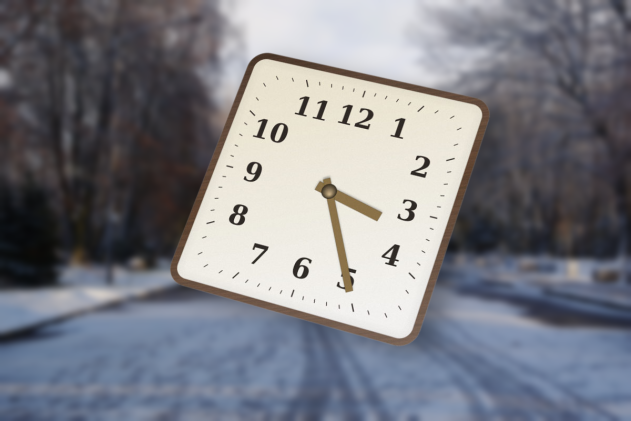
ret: 3:25
